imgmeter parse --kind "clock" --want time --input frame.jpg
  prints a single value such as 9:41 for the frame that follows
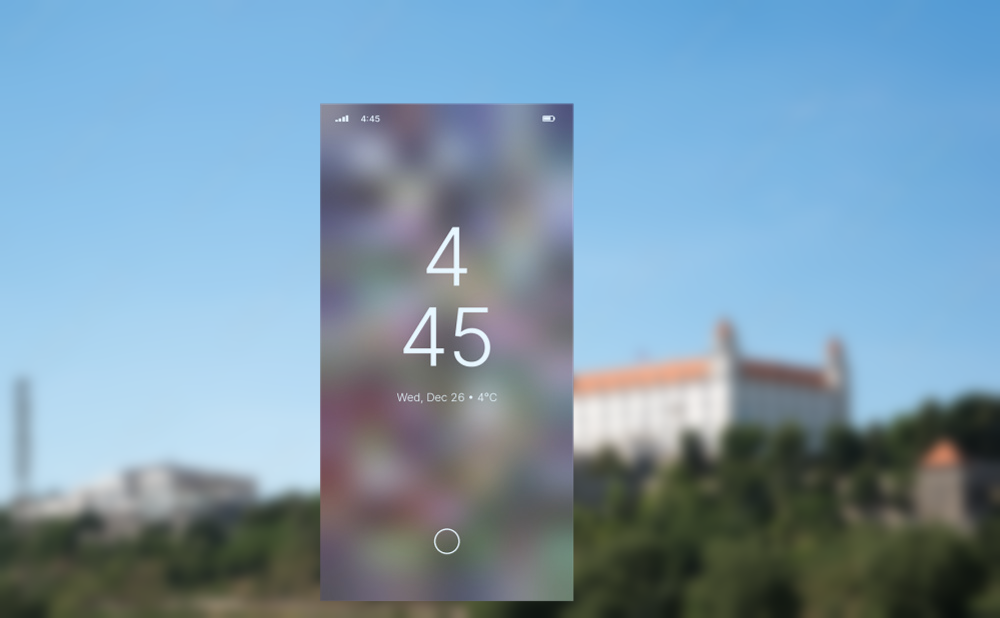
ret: 4:45
